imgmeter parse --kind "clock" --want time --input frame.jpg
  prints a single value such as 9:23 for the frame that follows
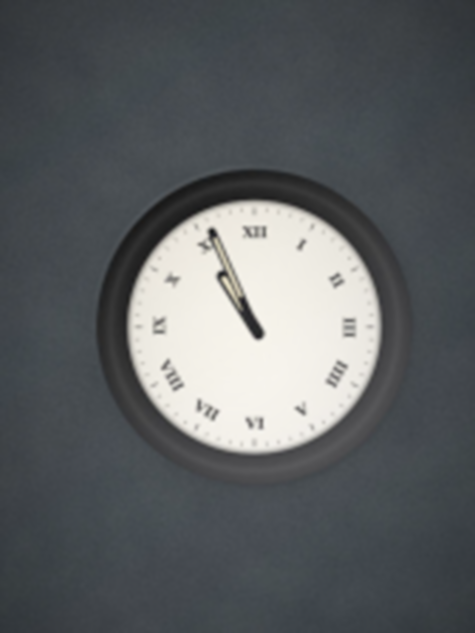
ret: 10:56
